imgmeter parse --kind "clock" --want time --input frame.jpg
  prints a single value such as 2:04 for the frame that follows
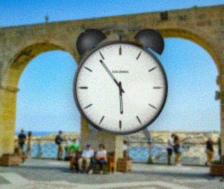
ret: 5:54
